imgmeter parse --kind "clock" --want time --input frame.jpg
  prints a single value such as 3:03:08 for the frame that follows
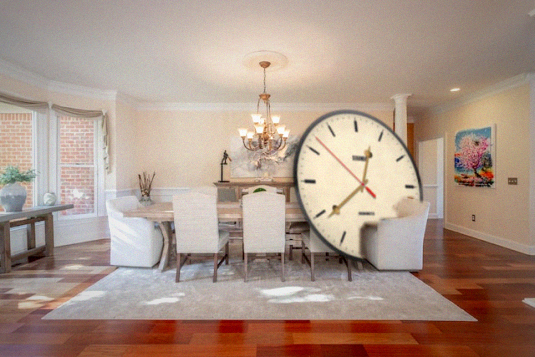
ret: 12:38:52
